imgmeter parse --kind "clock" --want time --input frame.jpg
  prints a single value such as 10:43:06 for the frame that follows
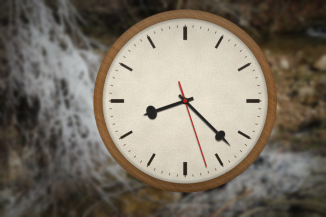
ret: 8:22:27
